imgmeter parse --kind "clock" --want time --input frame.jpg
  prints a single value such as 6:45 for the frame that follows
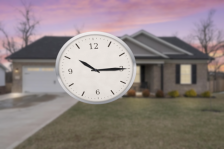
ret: 10:15
